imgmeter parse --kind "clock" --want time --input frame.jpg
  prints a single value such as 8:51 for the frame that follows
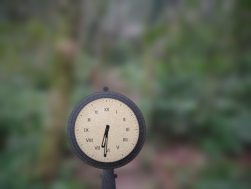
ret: 6:31
